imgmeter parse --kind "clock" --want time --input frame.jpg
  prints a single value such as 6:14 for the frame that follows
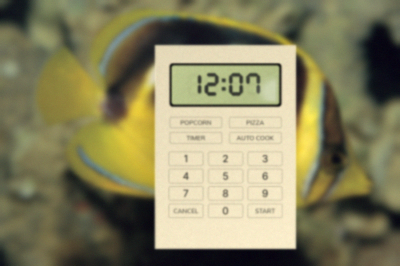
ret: 12:07
